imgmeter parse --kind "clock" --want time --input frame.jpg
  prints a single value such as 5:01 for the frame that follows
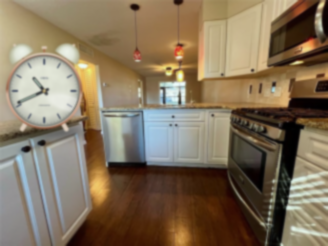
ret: 10:41
